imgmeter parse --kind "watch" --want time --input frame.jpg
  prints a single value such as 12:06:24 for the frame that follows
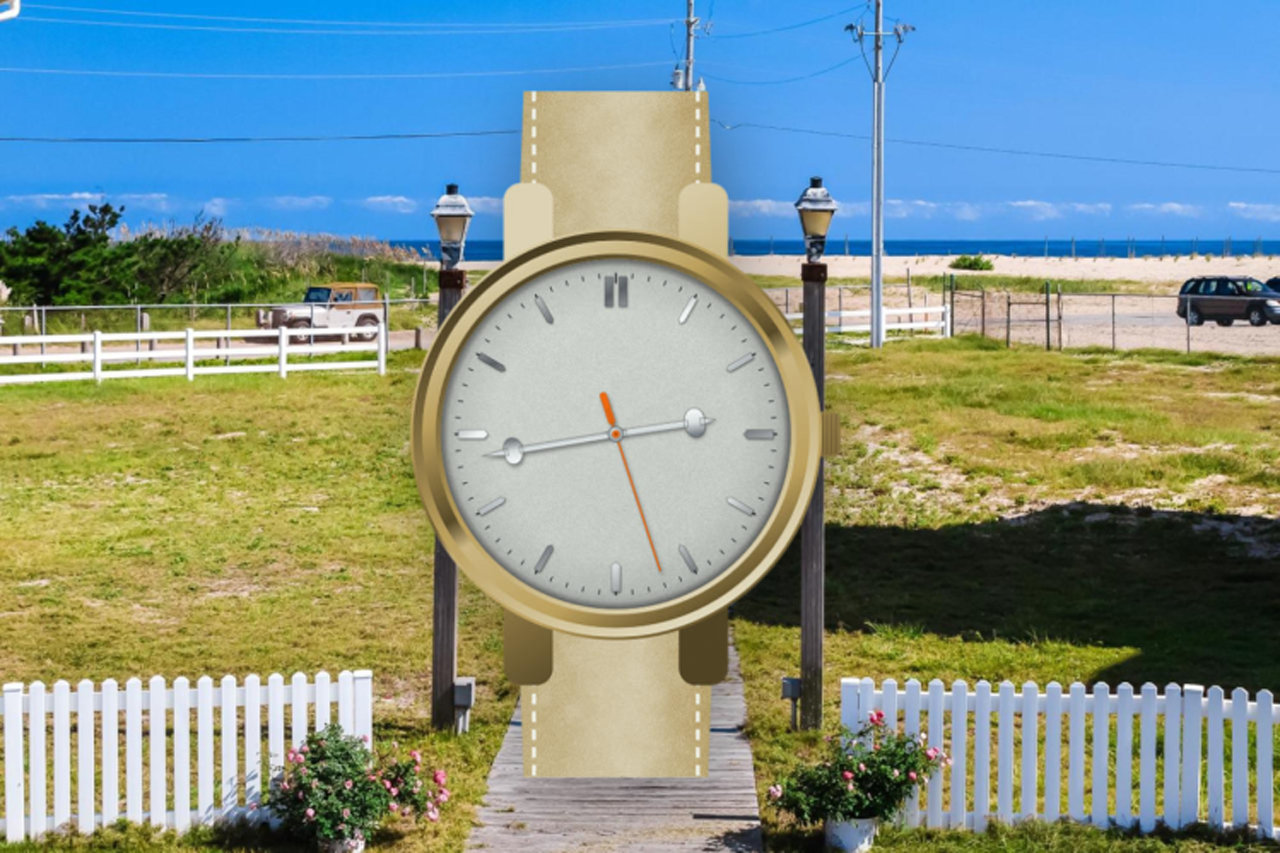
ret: 2:43:27
